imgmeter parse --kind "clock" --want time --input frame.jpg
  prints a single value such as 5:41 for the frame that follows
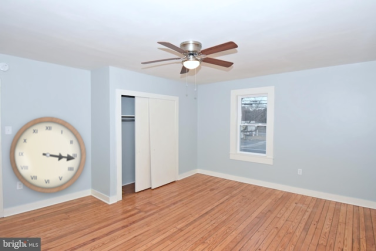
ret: 3:16
